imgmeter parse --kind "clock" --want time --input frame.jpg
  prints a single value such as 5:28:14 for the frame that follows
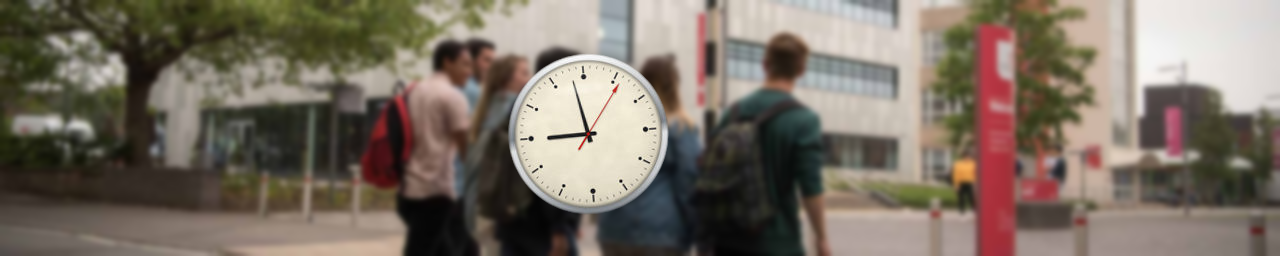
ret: 8:58:06
